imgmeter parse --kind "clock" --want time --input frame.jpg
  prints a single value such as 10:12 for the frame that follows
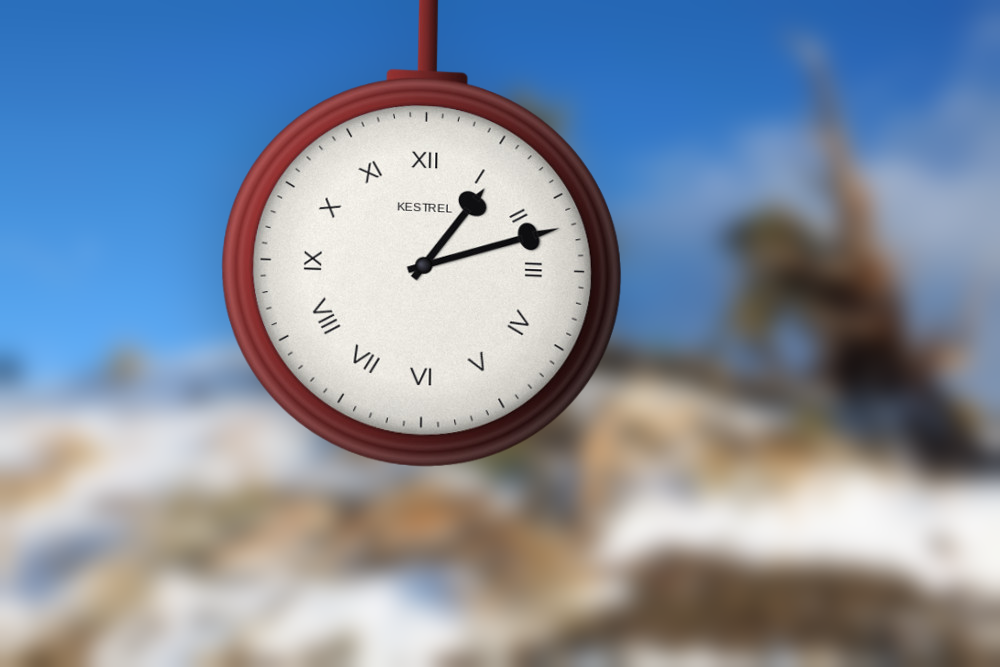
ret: 1:12
